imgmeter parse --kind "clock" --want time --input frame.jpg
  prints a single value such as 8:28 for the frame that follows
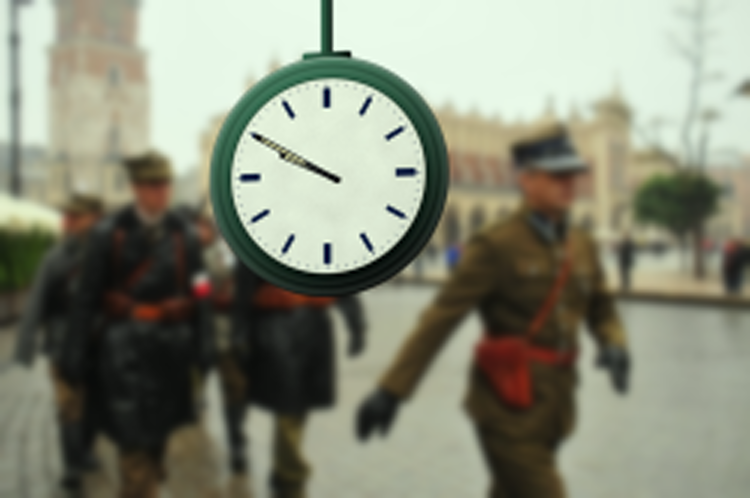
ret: 9:50
